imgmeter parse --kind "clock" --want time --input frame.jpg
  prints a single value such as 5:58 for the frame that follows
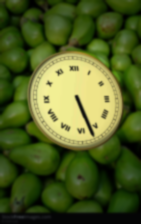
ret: 5:27
